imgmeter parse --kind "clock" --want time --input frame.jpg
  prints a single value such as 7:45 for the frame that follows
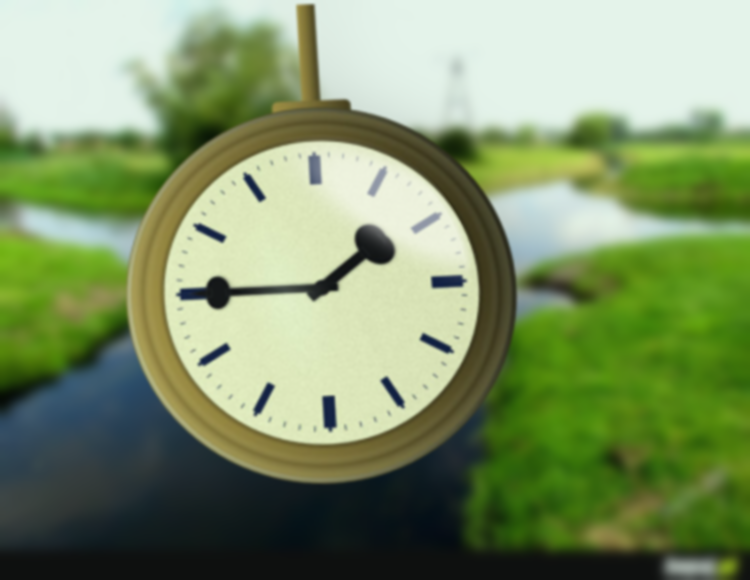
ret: 1:45
